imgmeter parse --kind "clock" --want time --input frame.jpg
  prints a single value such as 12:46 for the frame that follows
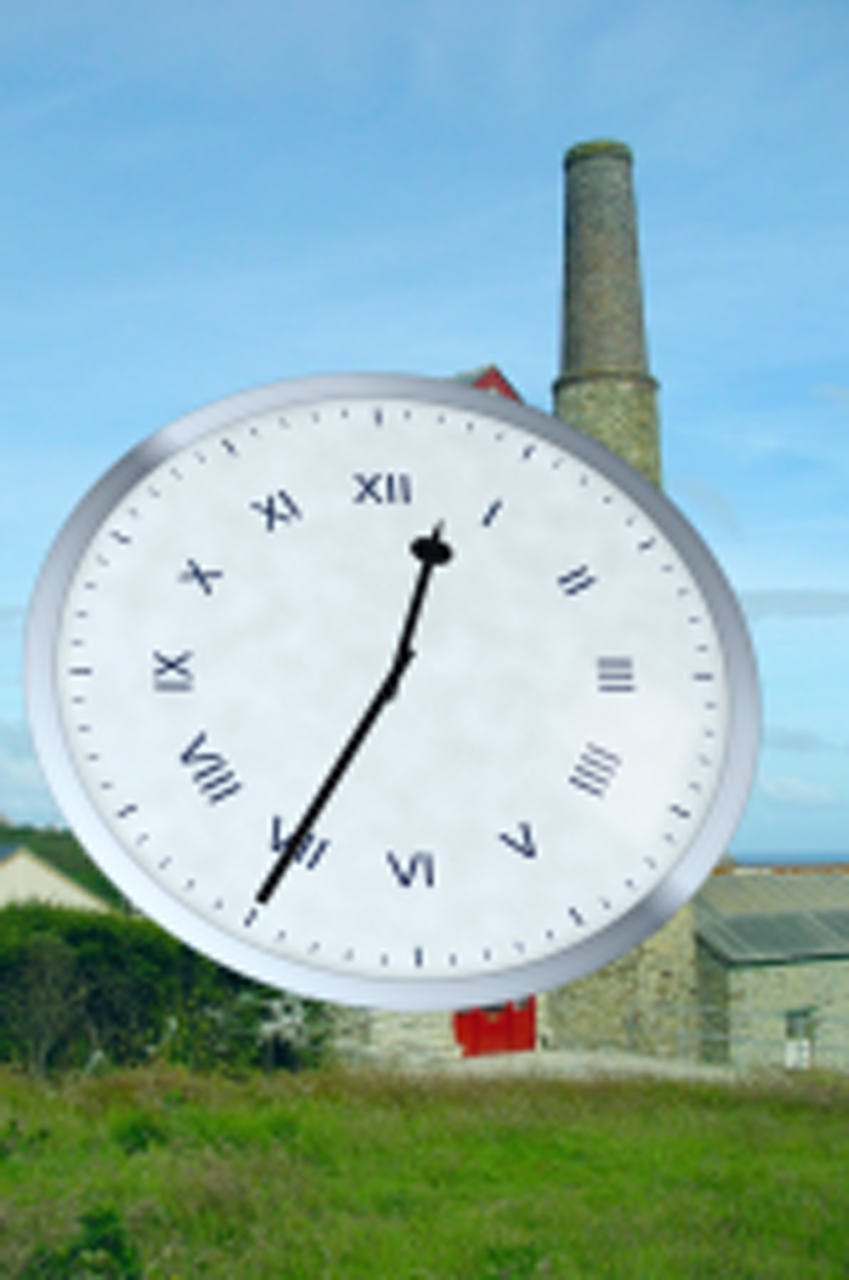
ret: 12:35
